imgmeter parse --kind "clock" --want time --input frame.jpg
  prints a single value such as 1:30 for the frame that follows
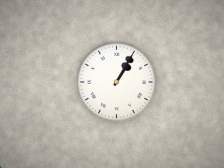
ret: 1:05
